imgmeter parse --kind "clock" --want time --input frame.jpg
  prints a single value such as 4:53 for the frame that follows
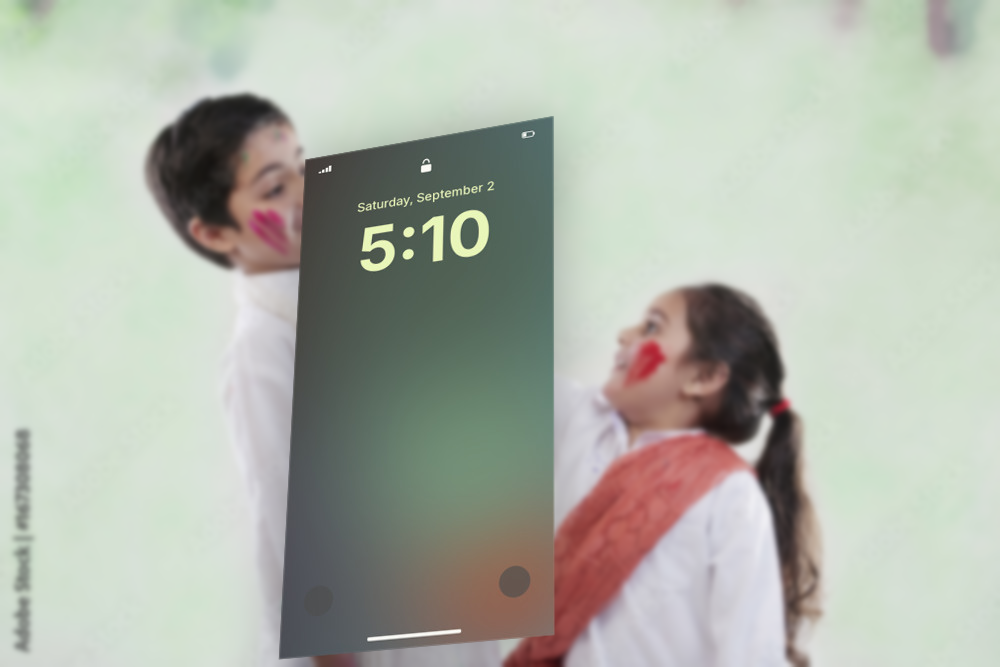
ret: 5:10
